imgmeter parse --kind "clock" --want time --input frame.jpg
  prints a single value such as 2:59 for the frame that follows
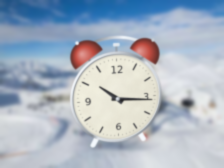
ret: 10:16
